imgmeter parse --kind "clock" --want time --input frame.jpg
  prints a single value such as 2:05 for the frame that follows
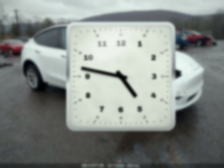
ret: 4:47
